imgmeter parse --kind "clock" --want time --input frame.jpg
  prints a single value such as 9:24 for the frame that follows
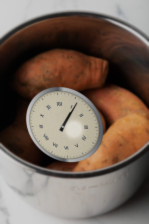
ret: 1:06
